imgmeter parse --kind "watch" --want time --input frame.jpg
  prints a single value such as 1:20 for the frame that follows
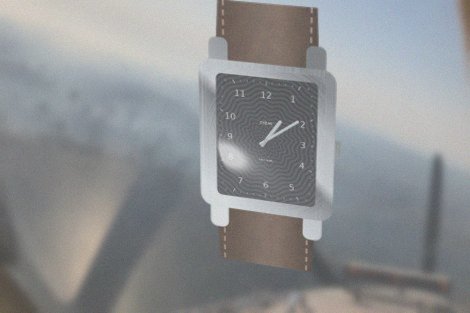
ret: 1:09
